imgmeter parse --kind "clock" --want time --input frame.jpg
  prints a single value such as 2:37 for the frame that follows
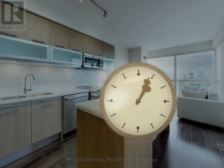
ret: 1:04
